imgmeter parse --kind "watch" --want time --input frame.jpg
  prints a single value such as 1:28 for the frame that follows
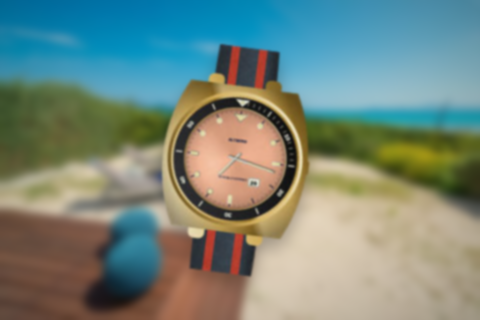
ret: 7:17
